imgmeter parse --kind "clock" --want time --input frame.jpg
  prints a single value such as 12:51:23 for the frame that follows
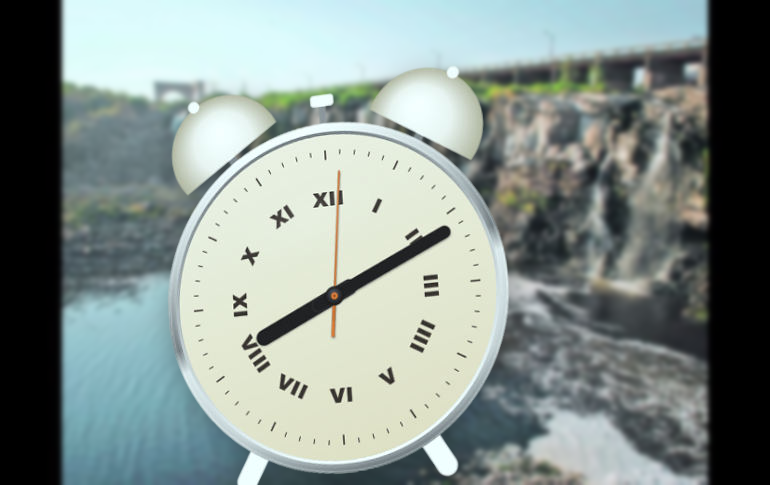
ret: 8:11:01
